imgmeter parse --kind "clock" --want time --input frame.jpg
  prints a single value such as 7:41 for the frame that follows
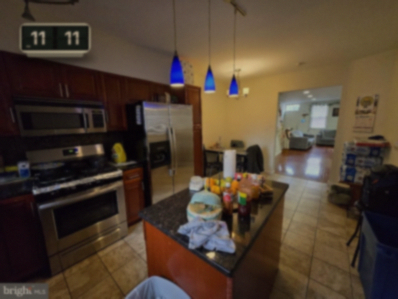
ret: 11:11
